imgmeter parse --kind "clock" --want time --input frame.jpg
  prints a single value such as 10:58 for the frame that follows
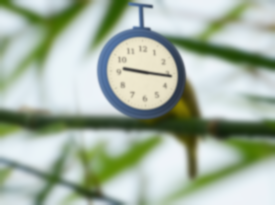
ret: 9:16
